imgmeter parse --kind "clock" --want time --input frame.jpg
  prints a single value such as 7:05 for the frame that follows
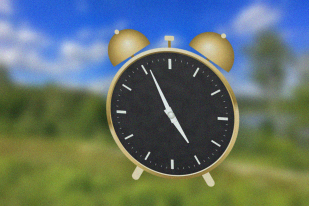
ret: 4:56
